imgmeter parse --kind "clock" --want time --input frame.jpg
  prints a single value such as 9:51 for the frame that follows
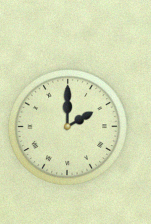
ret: 2:00
